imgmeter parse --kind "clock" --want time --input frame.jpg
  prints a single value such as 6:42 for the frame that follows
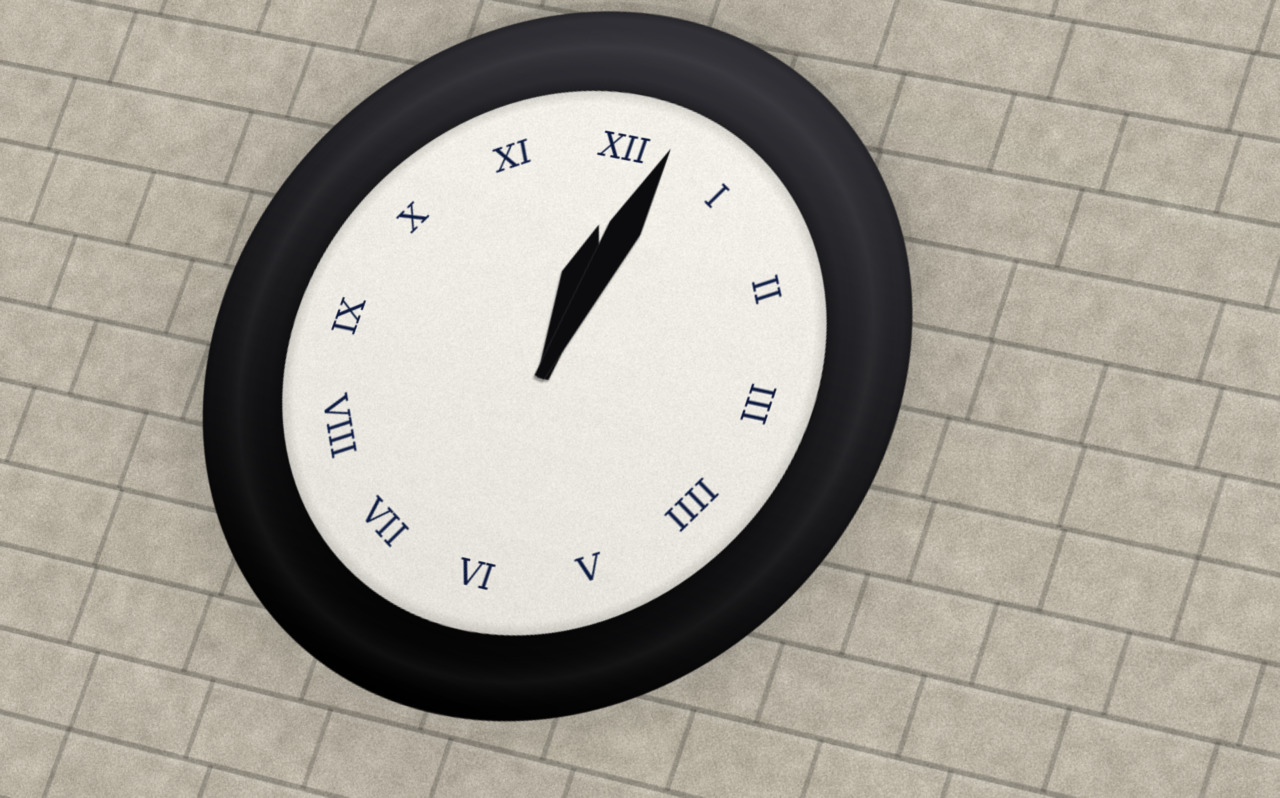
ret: 12:02
